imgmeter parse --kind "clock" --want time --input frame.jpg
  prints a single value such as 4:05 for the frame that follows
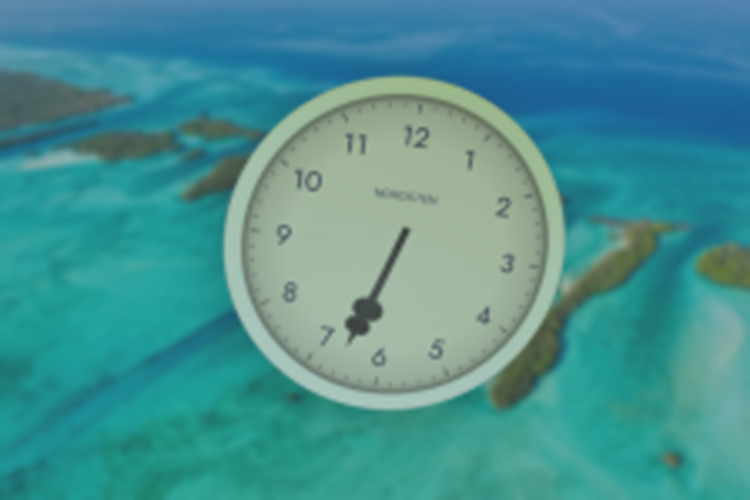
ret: 6:33
